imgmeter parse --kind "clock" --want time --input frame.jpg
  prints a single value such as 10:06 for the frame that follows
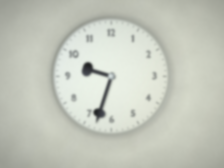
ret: 9:33
